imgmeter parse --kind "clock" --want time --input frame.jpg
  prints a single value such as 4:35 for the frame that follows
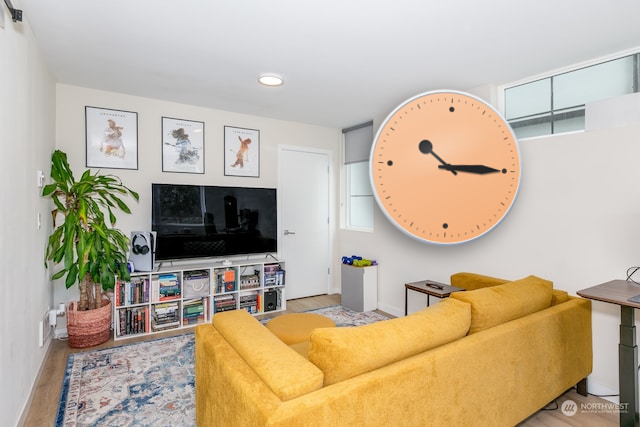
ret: 10:15
